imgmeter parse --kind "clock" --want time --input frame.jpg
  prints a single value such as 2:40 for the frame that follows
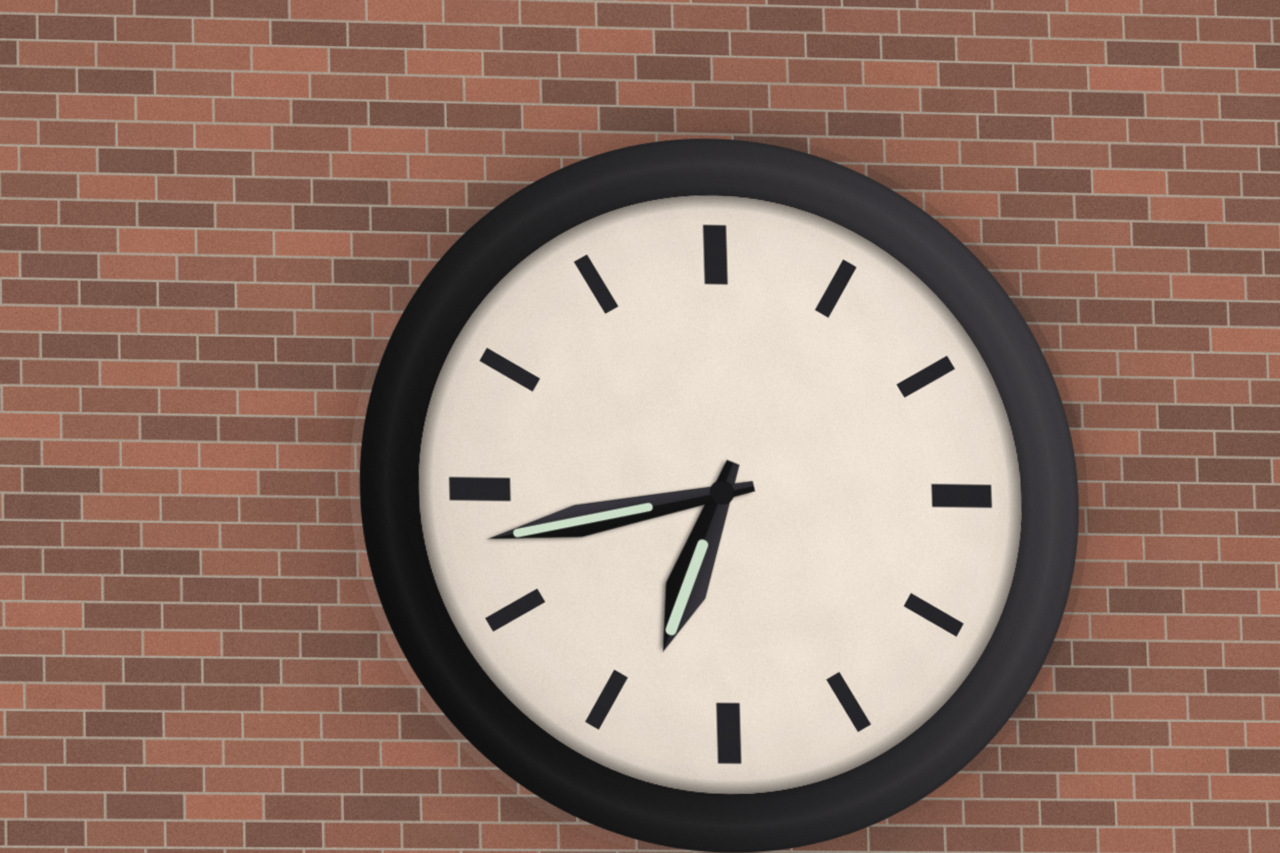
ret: 6:43
